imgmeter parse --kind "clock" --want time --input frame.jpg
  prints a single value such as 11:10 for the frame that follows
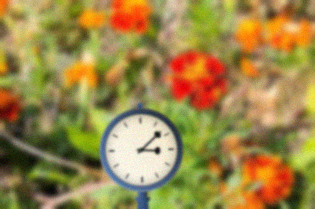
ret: 3:08
